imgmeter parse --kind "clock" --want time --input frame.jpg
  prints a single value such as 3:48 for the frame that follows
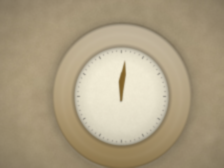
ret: 12:01
